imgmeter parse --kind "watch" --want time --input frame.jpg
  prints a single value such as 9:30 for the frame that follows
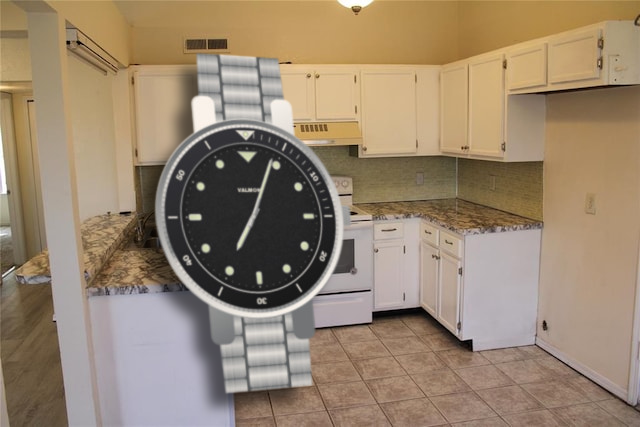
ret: 7:04
